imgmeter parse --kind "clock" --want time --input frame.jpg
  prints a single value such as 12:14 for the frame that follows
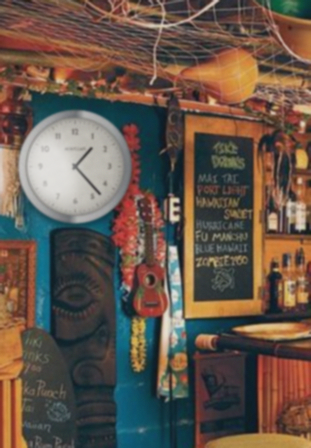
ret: 1:23
